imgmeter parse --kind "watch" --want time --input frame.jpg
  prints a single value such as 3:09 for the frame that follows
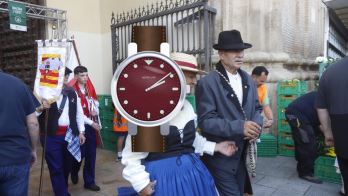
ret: 2:09
